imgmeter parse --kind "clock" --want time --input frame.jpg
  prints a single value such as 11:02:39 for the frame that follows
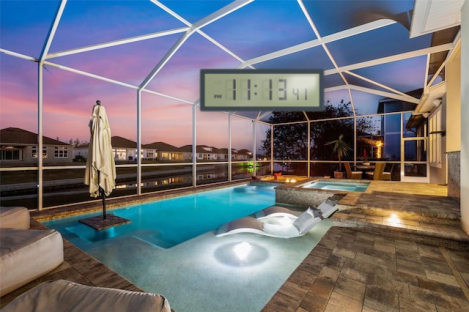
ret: 11:13:41
